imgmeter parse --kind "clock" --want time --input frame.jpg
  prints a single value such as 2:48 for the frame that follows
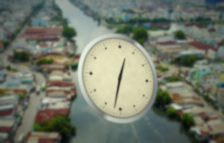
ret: 12:32
